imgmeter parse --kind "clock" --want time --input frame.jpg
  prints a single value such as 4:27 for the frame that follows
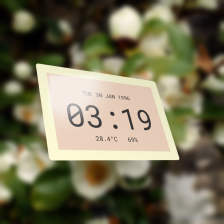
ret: 3:19
